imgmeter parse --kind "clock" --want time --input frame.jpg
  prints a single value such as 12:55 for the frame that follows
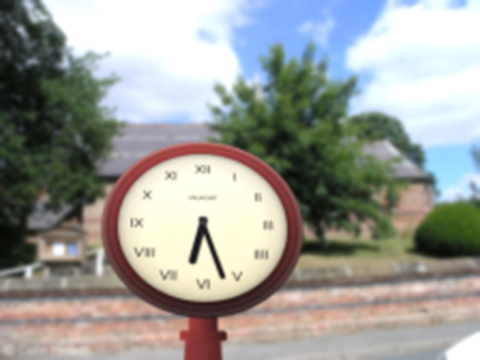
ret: 6:27
